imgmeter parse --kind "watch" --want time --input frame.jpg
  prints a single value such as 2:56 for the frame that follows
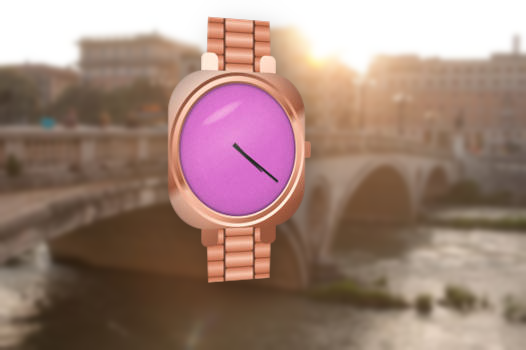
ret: 4:21
